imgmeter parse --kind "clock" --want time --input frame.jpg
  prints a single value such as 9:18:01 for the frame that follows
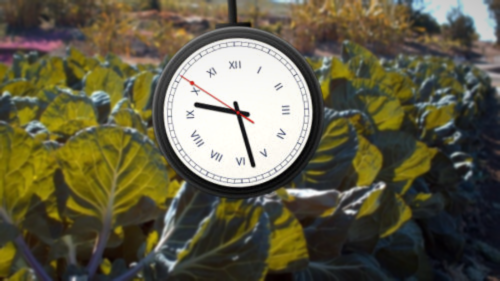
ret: 9:27:51
